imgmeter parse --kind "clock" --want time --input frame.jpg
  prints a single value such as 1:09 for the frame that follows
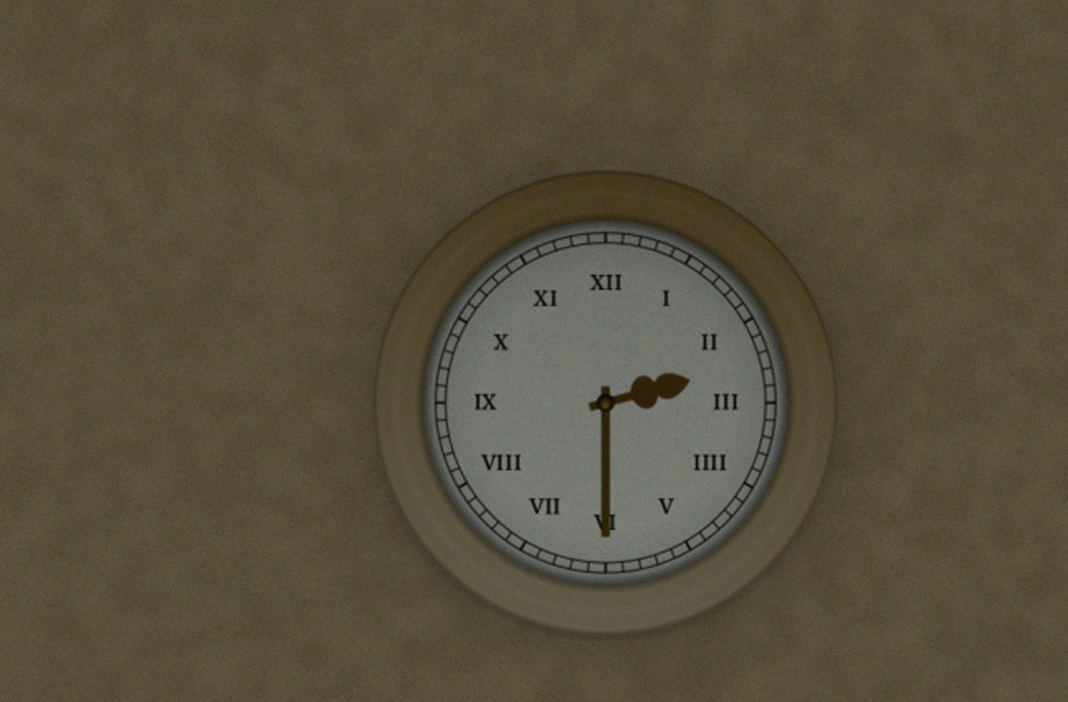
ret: 2:30
